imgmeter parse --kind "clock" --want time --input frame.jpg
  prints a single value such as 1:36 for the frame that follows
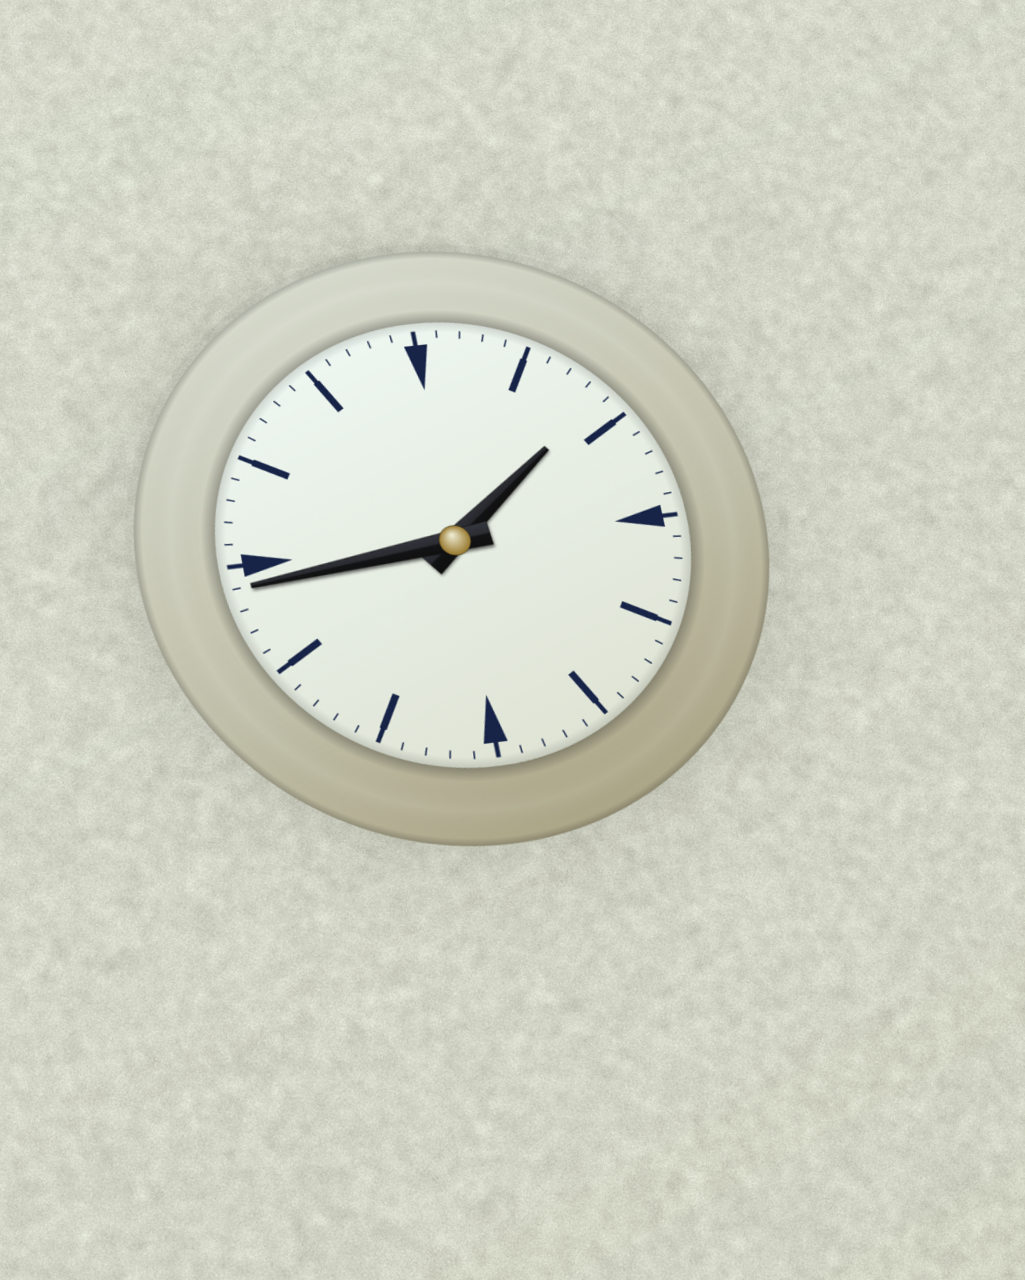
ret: 1:44
